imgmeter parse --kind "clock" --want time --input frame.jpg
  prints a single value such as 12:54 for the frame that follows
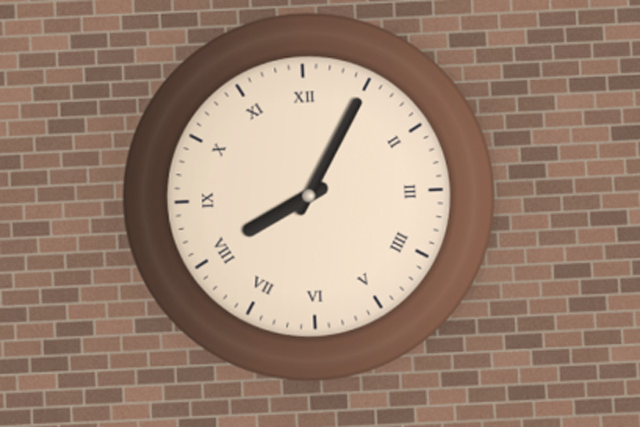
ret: 8:05
